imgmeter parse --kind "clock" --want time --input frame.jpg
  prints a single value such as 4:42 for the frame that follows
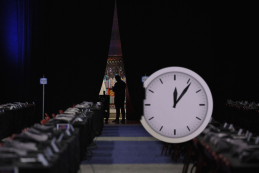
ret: 12:06
